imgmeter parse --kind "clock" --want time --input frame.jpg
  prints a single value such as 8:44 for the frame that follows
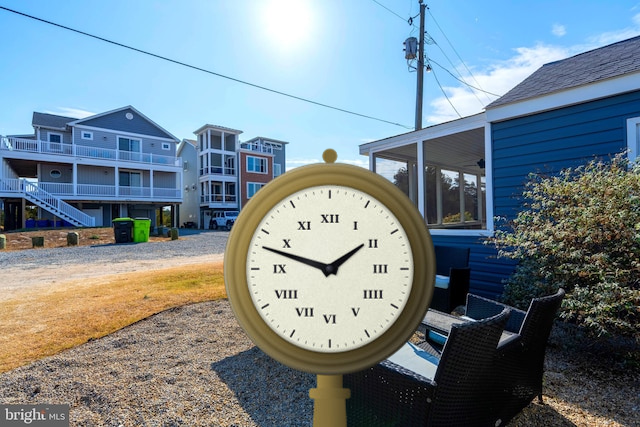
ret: 1:48
